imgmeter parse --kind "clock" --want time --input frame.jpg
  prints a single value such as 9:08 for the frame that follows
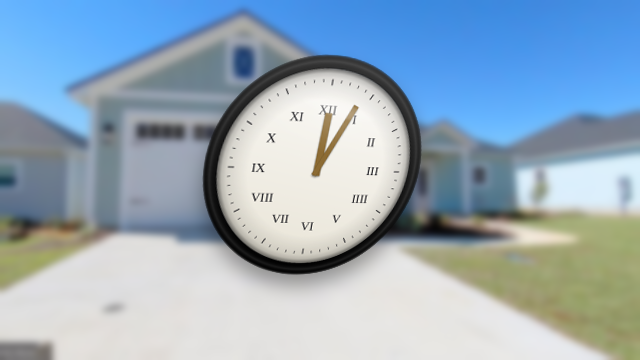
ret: 12:04
